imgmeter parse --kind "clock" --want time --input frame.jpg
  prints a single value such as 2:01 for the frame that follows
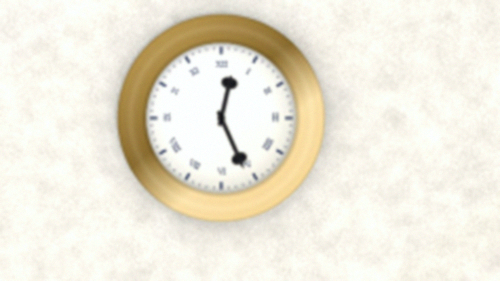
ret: 12:26
